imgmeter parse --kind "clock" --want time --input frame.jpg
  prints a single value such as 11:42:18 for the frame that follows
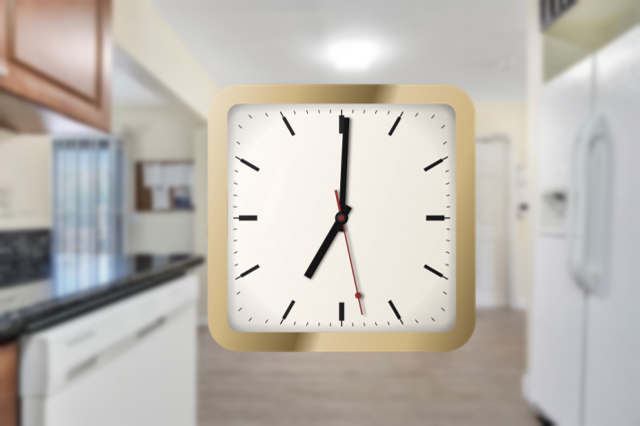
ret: 7:00:28
